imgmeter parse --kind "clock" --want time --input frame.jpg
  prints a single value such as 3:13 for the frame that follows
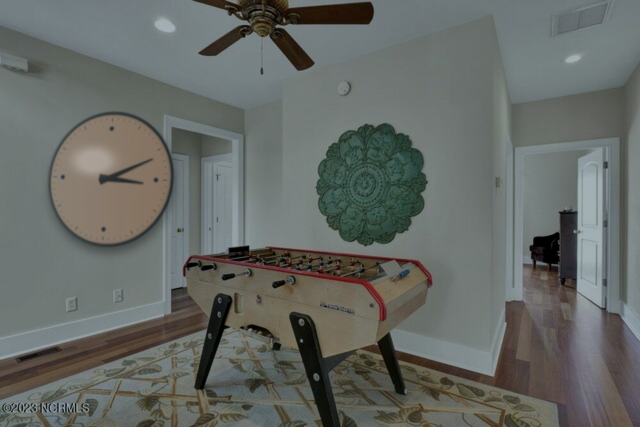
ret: 3:11
